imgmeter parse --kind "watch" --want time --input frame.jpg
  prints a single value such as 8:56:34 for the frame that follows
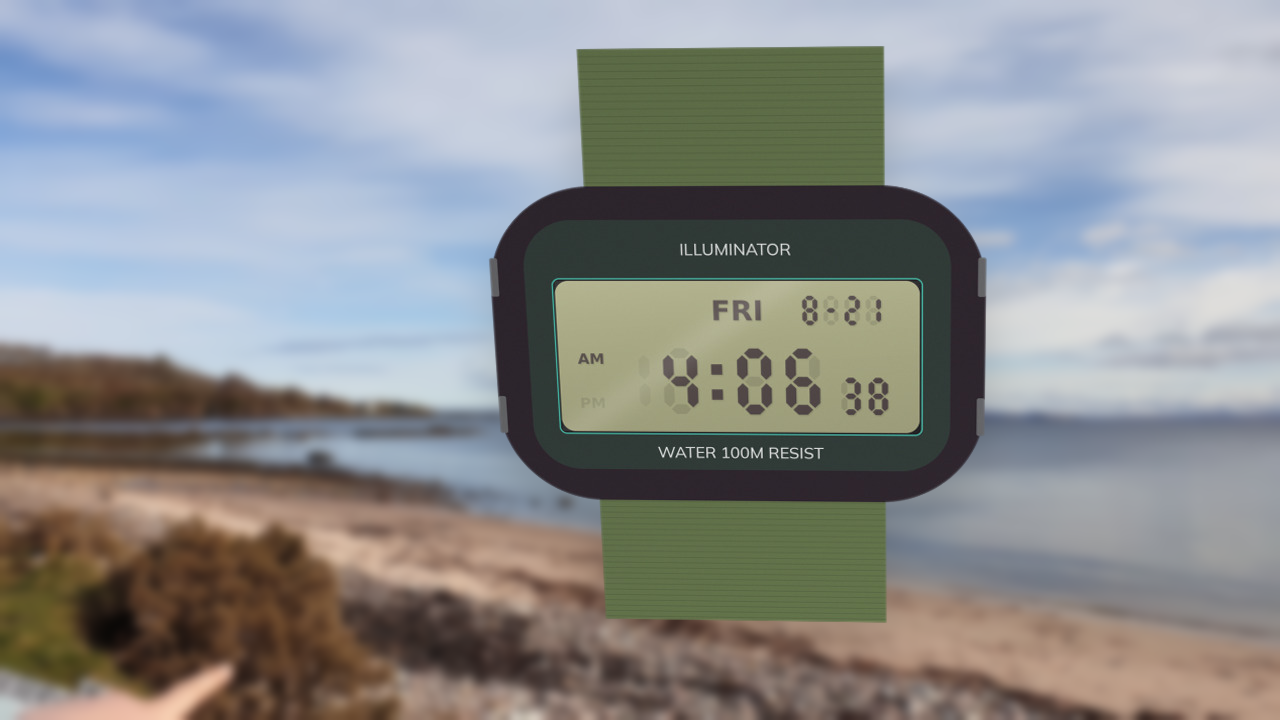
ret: 4:06:38
